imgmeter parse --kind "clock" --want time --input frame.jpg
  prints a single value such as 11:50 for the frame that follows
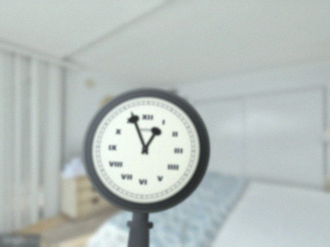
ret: 12:56
